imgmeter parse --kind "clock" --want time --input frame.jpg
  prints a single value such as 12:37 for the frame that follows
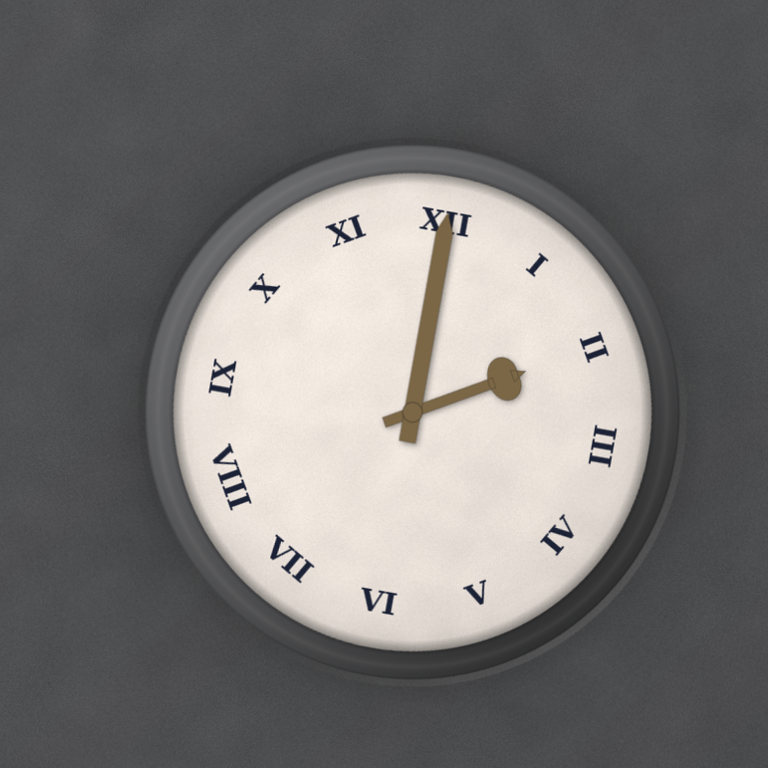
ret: 2:00
